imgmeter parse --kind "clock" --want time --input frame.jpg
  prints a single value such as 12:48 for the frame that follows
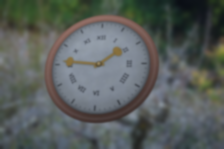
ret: 1:46
